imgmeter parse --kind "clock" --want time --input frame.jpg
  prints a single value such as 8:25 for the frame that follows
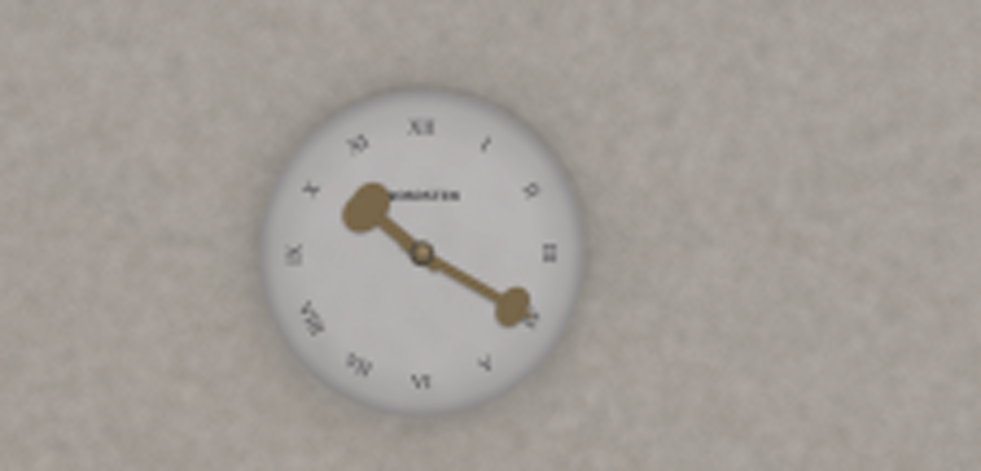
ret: 10:20
